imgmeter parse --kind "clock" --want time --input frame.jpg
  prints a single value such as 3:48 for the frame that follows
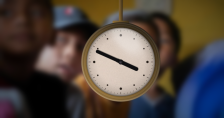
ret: 3:49
